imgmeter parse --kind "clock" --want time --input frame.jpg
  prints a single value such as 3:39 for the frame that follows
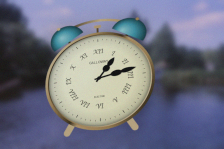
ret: 1:13
